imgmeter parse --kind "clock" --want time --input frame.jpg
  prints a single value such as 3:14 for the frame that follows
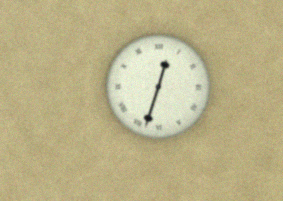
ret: 12:33
